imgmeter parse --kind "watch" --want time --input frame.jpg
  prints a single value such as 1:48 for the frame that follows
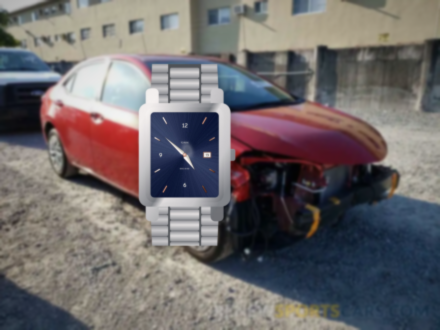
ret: 4:52
